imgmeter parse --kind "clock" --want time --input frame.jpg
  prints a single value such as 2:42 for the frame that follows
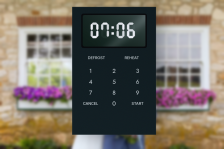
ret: 7:06
